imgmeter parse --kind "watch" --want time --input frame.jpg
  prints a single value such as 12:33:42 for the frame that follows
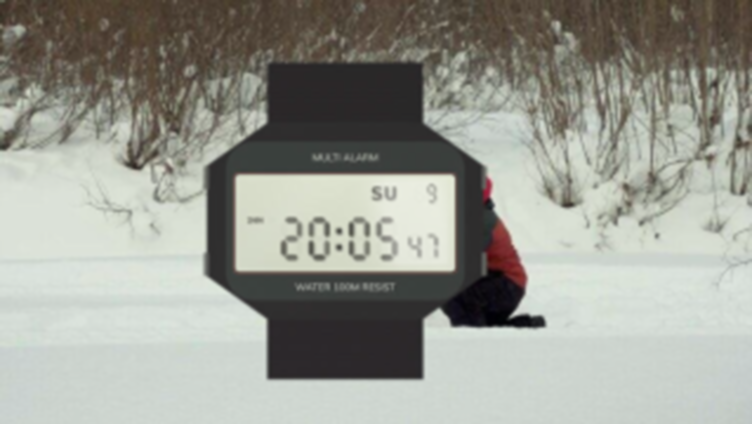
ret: 20:05:47
